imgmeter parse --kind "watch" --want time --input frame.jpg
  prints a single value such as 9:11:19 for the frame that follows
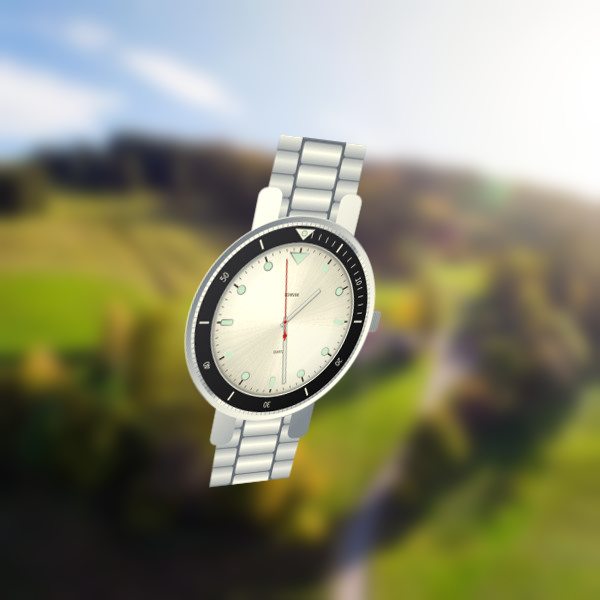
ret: 1:27:58
